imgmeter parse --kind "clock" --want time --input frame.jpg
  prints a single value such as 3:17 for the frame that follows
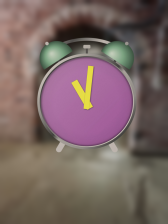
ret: 11:01
